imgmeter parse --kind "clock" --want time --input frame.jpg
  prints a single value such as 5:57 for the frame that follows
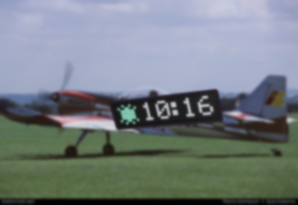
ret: 10:16
